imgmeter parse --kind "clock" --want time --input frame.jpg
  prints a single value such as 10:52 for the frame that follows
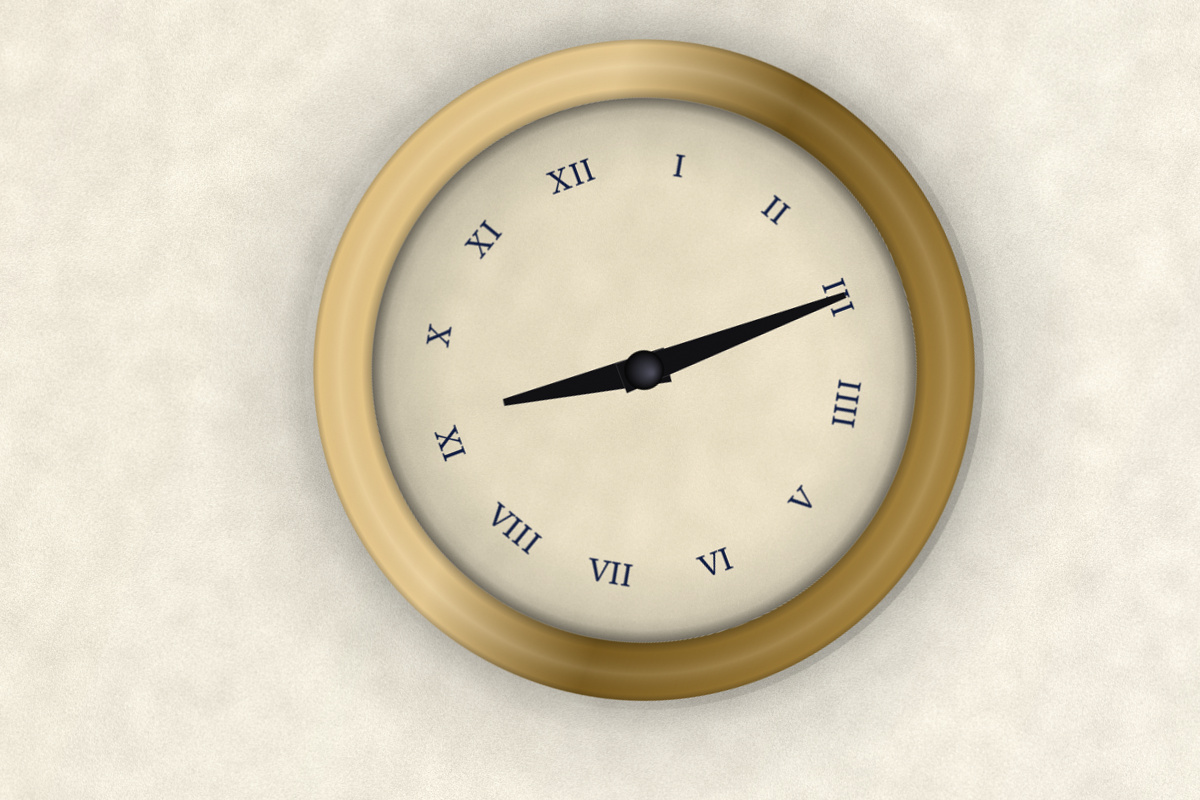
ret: 9:15
